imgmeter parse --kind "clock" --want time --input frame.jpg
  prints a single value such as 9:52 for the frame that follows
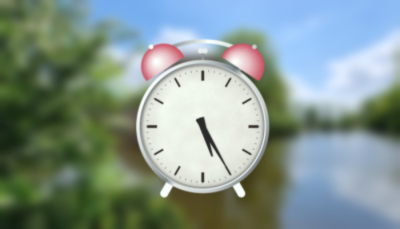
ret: 5:25
